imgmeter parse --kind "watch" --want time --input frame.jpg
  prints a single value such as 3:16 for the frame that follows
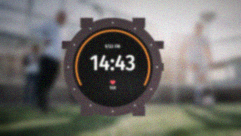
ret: 14:43
